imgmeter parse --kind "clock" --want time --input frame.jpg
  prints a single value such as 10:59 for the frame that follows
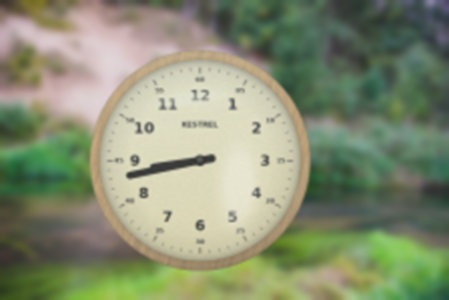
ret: 8:43
